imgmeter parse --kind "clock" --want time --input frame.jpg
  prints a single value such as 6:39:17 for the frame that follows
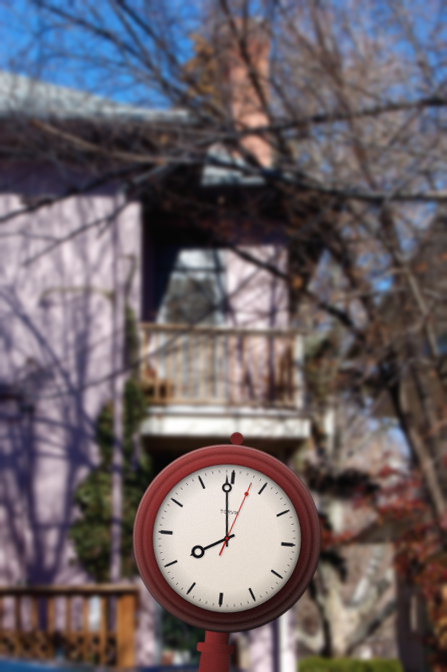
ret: 7:59:03
